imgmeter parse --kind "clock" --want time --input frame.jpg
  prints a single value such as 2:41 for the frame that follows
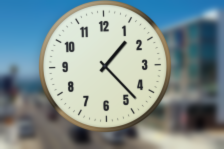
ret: 1:23
